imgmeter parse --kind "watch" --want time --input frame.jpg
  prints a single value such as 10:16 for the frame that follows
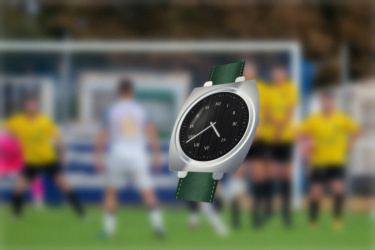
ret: 4:39
